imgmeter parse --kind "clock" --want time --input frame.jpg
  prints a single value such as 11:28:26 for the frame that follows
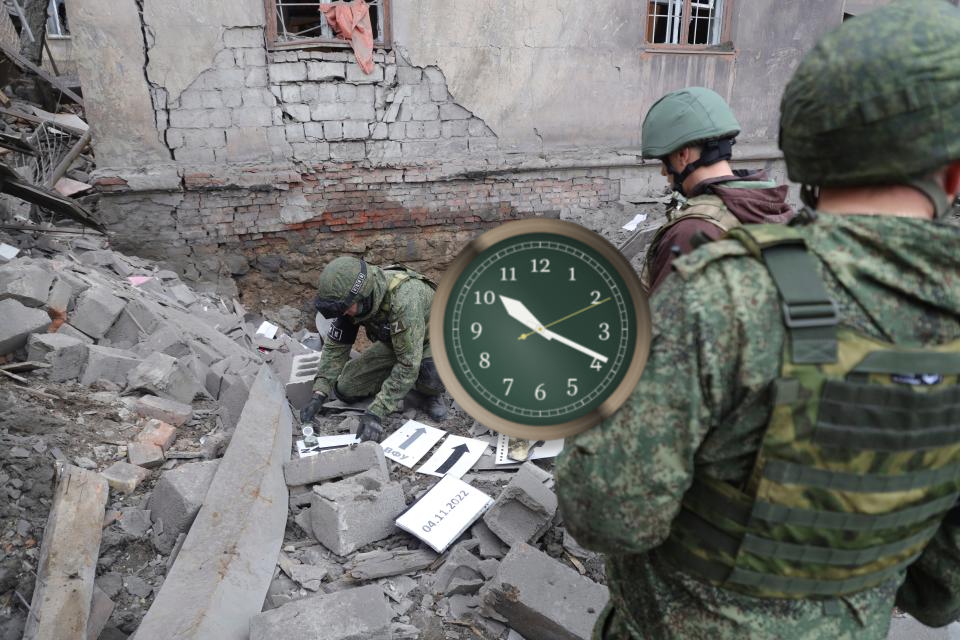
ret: 10:19:11
